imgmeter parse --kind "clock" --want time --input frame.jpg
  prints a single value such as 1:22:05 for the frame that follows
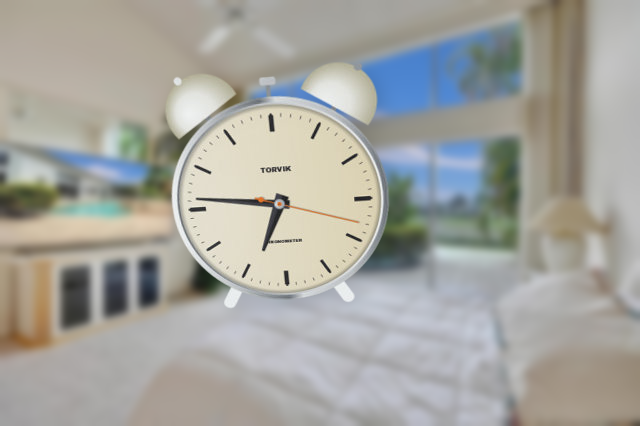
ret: 6:46:18
